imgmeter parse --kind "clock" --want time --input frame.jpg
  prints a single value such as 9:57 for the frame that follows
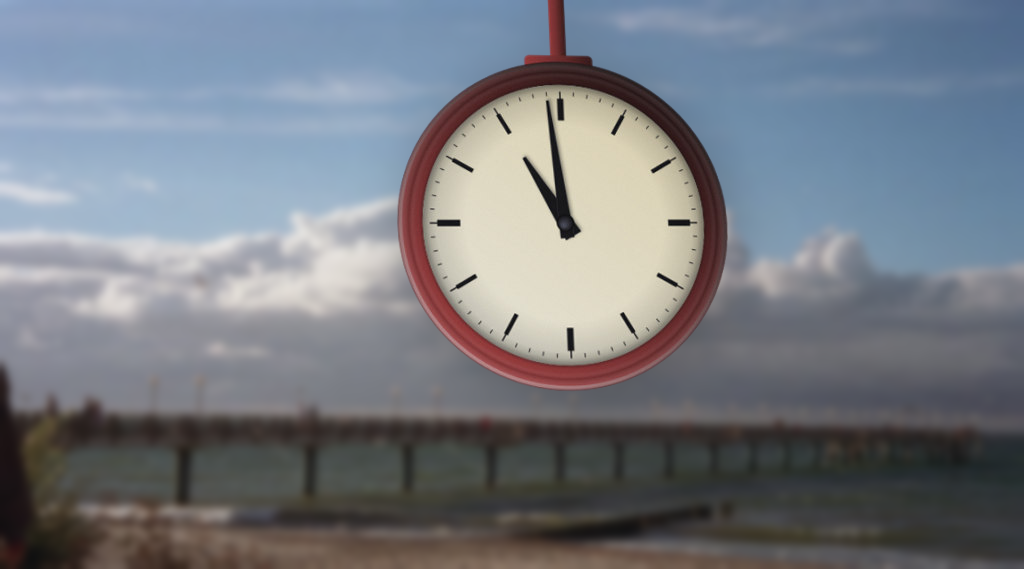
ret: 10:59
